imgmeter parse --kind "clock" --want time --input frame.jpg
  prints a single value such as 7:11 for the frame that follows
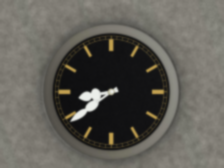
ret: 8:39
